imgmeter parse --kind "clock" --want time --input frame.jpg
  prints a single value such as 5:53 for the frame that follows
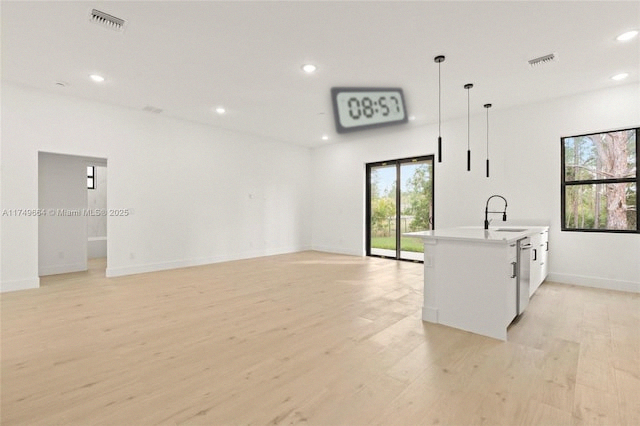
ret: 8:57
